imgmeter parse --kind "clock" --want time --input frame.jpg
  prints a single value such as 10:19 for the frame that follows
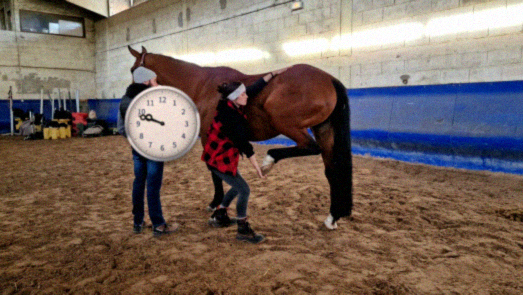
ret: 9:48
